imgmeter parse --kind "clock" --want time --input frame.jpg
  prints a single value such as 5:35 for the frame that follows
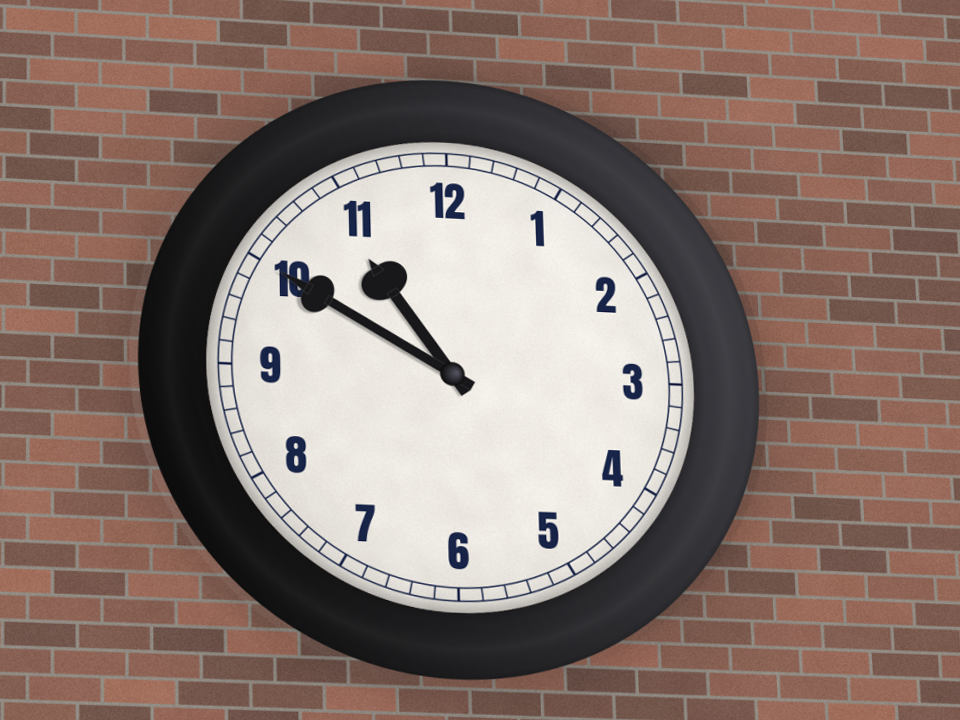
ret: 10:50
